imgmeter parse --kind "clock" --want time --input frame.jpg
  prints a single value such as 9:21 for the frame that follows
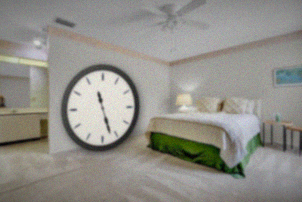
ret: 11:27
